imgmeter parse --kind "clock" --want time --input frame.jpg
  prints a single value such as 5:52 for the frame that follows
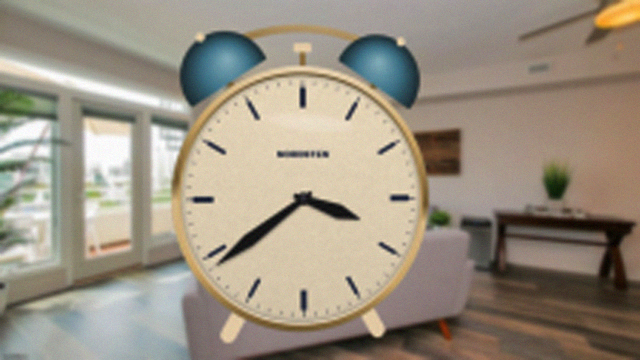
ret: 3:39
